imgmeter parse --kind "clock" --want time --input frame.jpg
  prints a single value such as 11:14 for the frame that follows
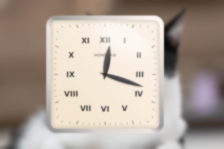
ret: 12:18
